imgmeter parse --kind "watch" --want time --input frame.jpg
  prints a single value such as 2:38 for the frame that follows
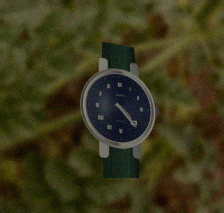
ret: 4:23
